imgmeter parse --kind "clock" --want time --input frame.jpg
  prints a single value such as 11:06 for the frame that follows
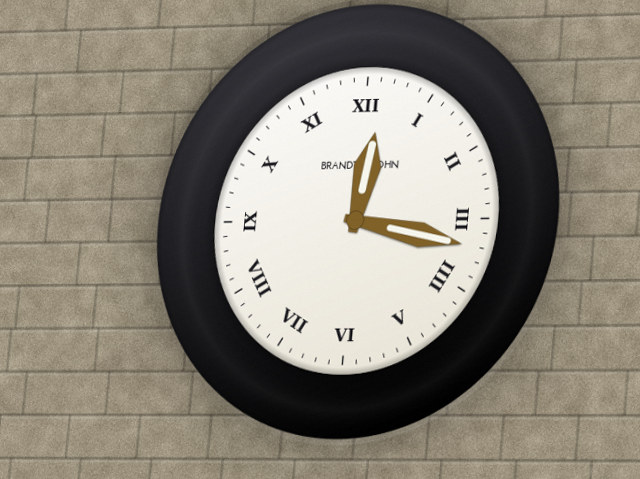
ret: 12:17
